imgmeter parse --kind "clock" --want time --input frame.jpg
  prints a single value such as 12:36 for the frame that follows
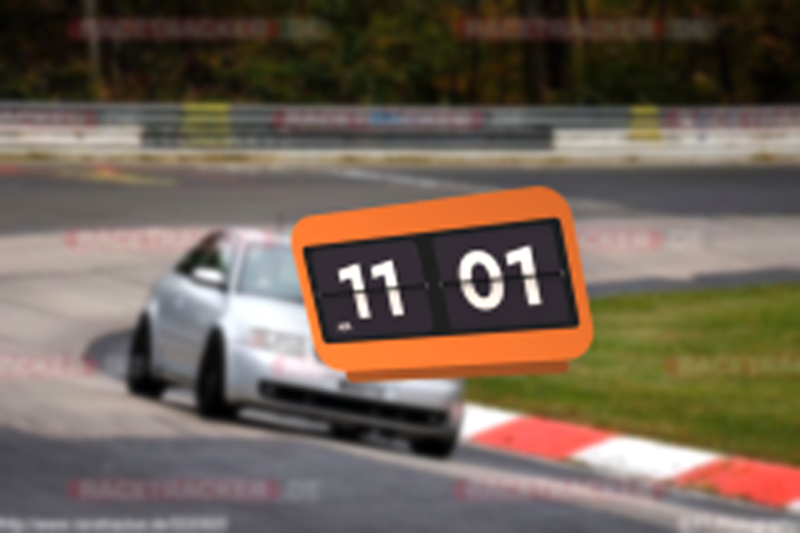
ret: 11:01
